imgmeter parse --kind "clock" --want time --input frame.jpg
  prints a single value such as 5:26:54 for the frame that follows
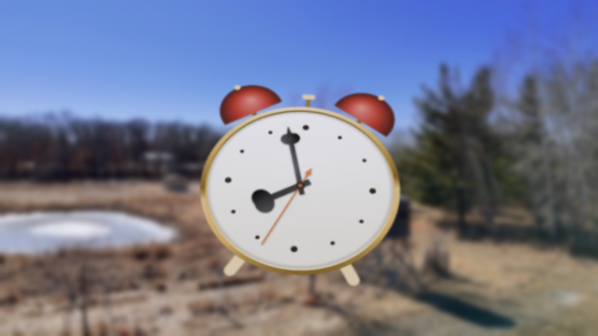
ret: 7:57:34
